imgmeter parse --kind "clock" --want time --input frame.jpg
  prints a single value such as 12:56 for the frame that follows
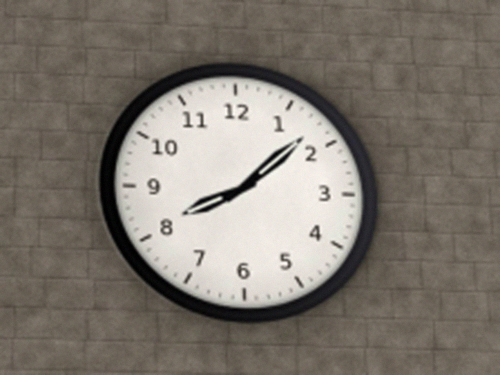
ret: 8:08
